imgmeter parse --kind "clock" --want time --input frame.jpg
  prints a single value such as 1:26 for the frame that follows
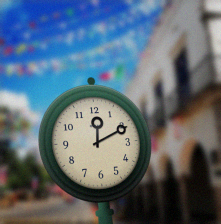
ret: 12:11
